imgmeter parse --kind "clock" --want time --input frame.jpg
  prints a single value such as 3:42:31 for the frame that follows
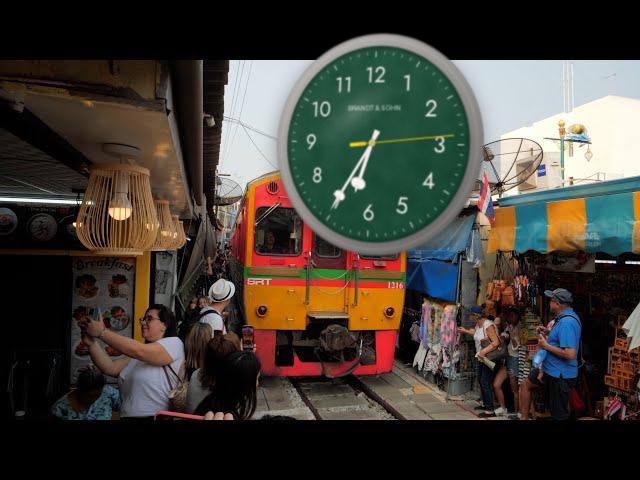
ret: 6:35:14
